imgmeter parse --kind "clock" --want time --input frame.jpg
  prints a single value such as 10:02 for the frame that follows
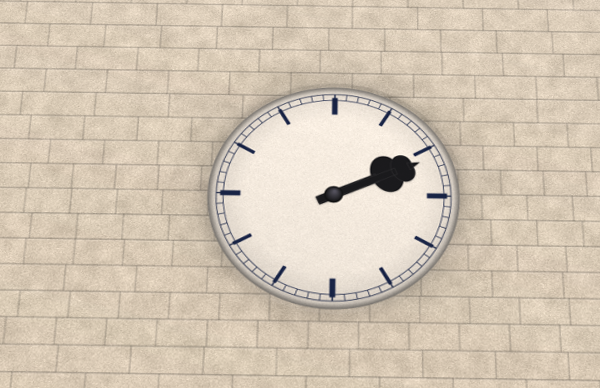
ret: 2:11
